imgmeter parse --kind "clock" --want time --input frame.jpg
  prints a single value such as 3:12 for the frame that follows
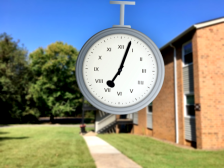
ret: 7:03
